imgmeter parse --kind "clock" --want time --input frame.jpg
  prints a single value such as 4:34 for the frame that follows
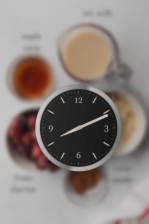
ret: 8:11
